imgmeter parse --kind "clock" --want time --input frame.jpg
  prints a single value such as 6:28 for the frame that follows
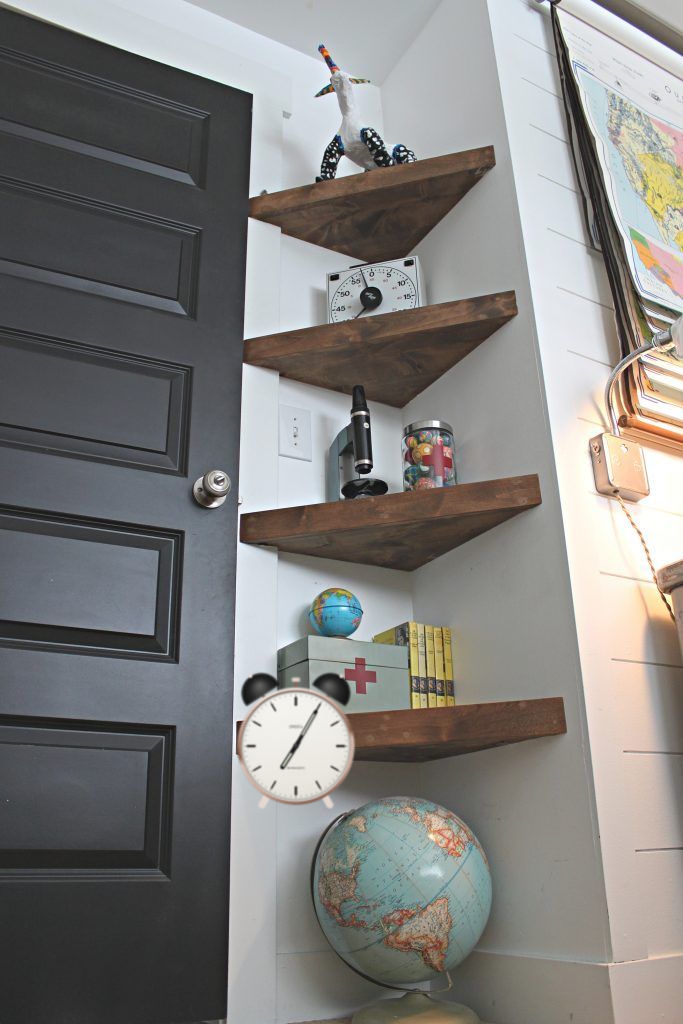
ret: 7:05
